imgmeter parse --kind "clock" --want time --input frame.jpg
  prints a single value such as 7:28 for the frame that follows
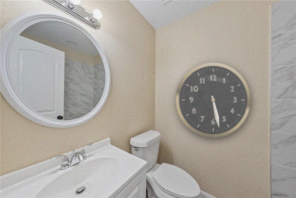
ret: 5:28
